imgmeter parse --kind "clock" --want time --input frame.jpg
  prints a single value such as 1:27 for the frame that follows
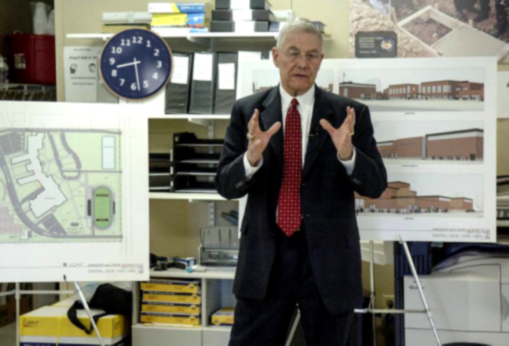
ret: 8:28
